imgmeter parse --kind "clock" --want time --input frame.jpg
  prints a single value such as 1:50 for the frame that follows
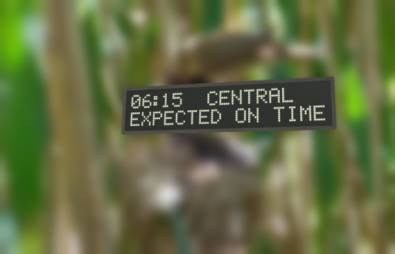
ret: 6:15
